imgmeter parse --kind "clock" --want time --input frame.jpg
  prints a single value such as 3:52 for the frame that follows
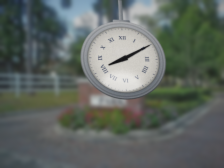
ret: 8:10
